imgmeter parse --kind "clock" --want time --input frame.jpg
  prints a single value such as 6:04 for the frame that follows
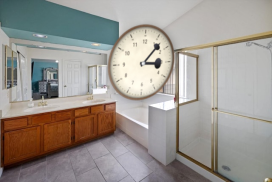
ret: 3:07
